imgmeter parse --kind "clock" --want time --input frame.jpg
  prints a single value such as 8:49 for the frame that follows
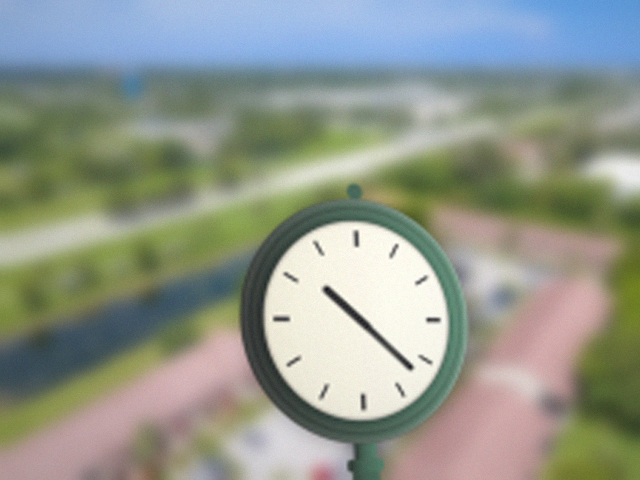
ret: 10:22
